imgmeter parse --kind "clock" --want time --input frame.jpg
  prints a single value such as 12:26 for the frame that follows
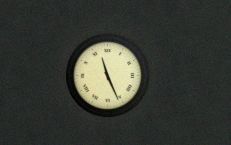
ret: 11:26
